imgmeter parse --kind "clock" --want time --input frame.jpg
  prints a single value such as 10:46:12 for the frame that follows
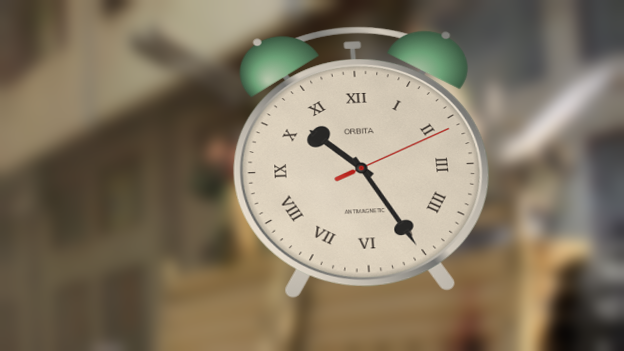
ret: 10:25:11
